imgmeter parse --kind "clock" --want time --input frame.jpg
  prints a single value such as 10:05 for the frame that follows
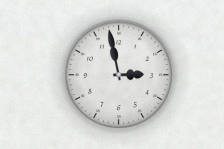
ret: 2:58
